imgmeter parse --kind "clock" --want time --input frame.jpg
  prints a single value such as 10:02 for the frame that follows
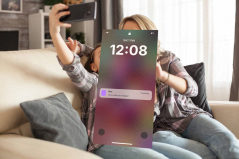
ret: 12:08
